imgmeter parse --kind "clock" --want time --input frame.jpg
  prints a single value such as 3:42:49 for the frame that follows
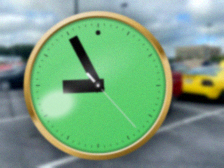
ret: 8:55:23
